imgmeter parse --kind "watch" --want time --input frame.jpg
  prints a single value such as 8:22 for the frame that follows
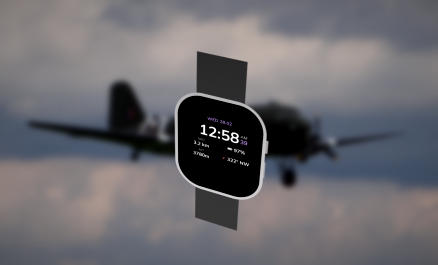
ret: 12:58
